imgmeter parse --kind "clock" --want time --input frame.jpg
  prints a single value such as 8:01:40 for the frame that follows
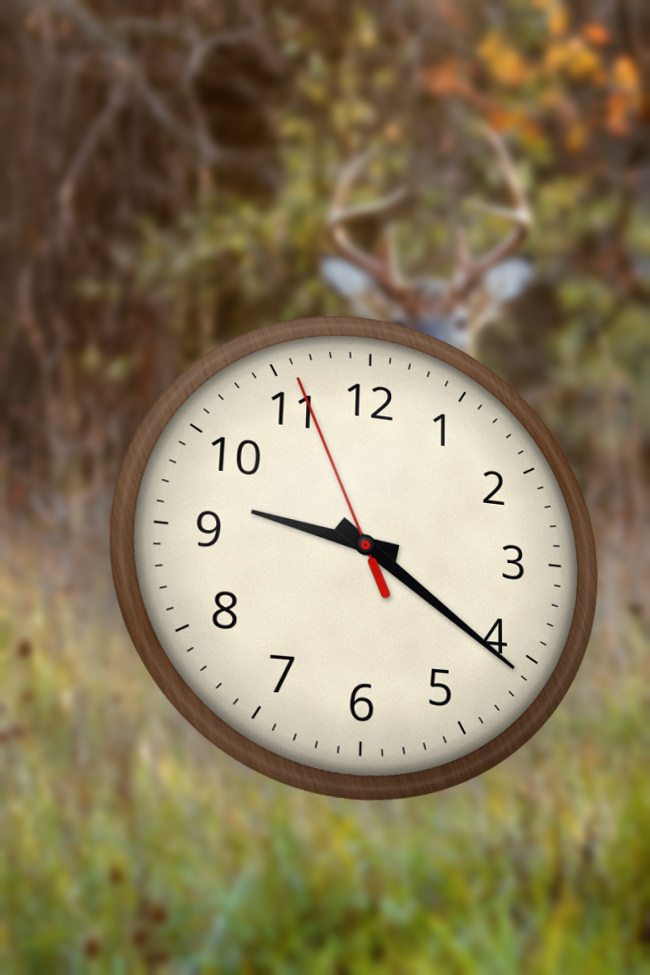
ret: 9:20:56
